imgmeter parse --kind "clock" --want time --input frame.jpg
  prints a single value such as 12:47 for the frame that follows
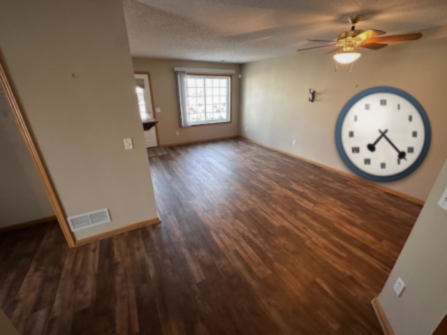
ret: 7:23
